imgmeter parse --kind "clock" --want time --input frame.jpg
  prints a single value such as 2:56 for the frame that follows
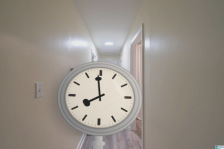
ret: 7:59
